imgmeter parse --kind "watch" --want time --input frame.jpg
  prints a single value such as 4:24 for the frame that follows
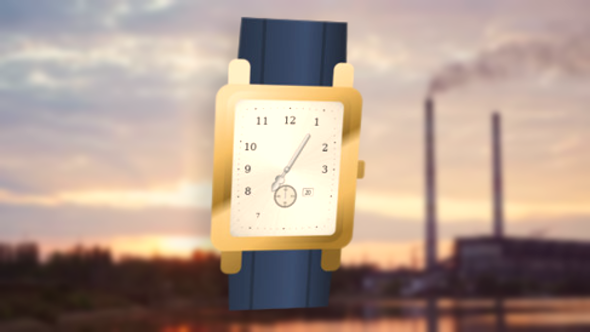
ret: 7:05
